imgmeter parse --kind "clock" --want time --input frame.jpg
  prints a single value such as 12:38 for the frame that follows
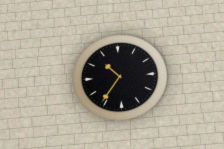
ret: 10:36
